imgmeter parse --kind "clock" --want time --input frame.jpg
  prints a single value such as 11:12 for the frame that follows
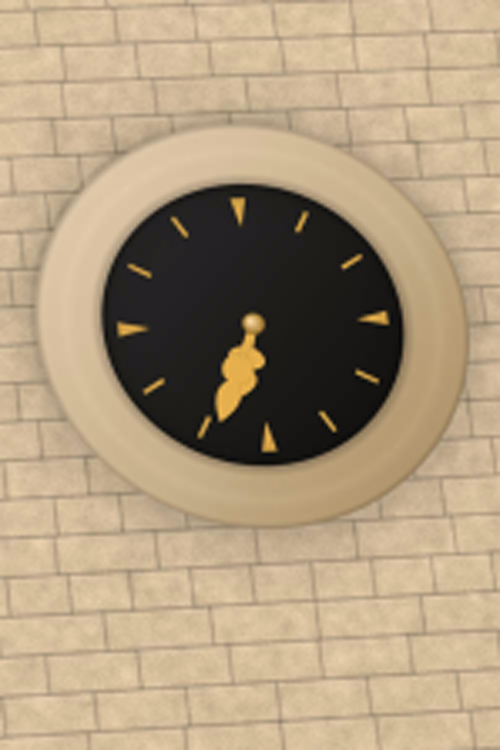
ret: 6:34
